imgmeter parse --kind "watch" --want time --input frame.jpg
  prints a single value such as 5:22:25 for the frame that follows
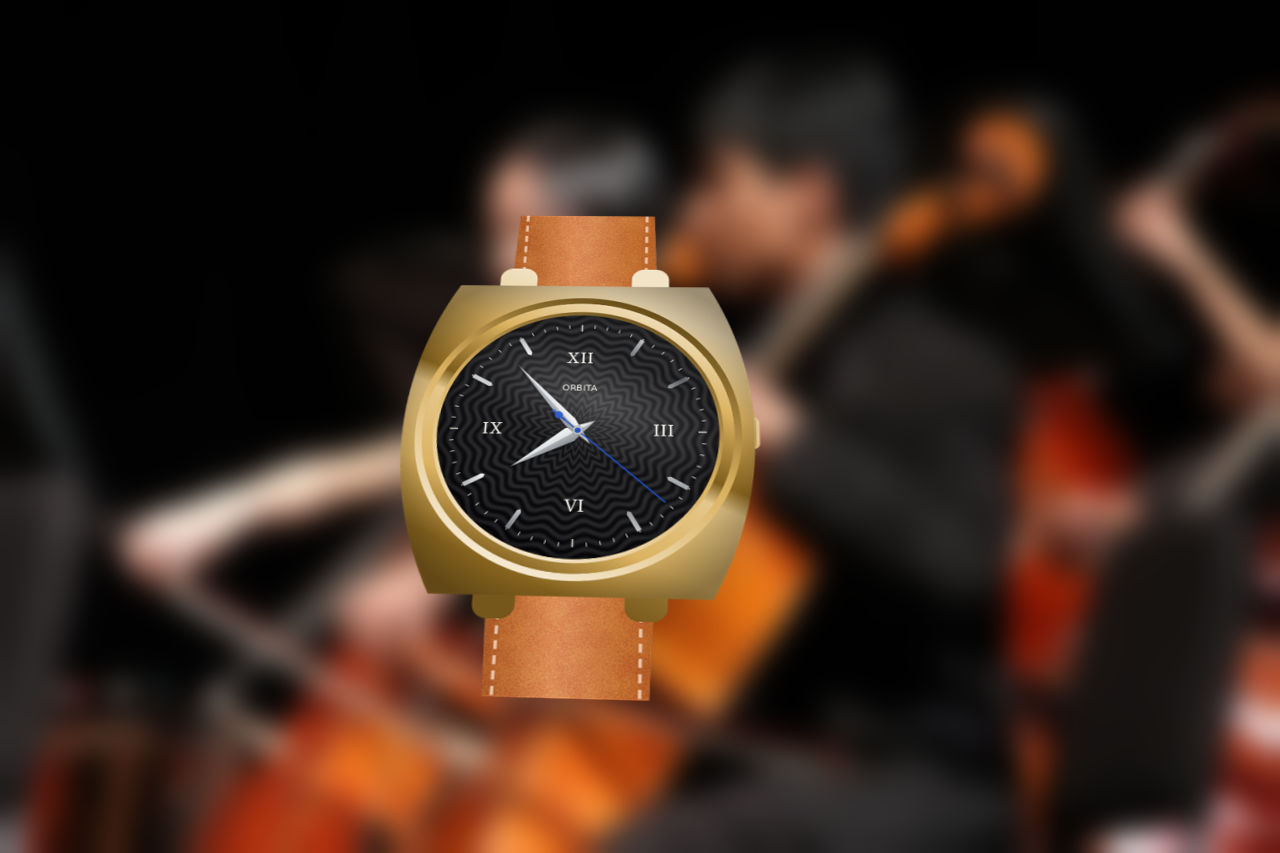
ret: 7:53:22
